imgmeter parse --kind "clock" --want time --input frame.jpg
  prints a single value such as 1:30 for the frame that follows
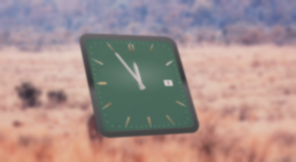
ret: 11:55
